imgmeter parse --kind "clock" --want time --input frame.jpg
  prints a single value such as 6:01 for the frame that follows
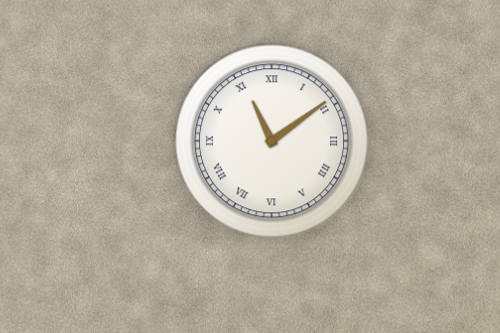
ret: 11:09
